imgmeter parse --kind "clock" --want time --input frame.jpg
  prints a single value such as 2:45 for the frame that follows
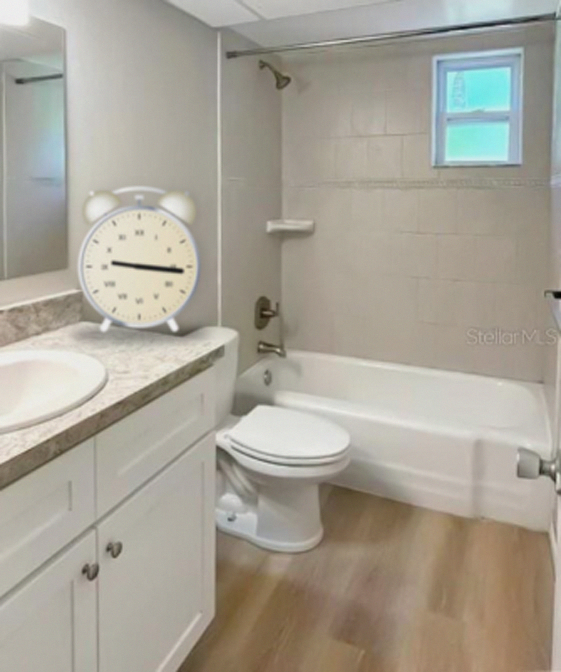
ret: 9:16
